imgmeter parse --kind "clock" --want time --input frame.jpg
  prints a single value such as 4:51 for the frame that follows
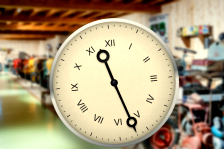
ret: 11:27
